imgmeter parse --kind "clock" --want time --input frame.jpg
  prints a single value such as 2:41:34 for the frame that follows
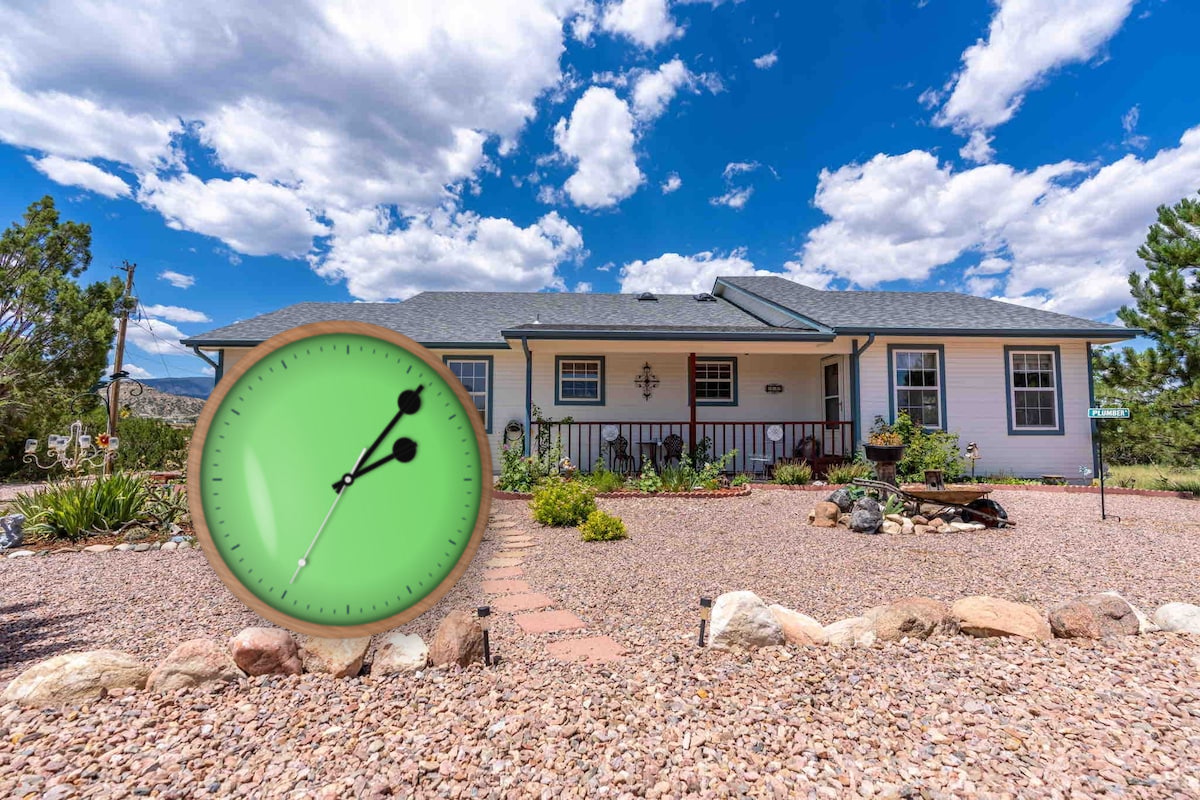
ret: 2:06:35
